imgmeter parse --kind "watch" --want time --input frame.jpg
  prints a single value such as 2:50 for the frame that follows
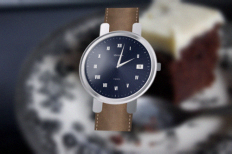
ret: 2:02
